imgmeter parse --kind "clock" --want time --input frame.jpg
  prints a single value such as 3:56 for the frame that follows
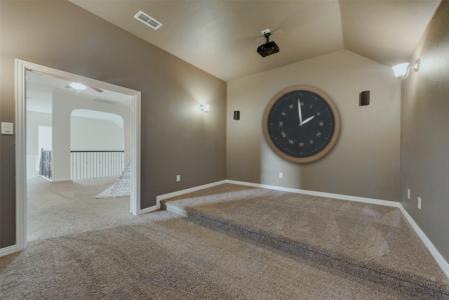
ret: 1:59
